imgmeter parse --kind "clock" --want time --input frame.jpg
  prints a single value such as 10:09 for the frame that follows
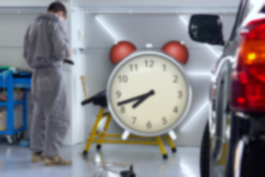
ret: 7:42
